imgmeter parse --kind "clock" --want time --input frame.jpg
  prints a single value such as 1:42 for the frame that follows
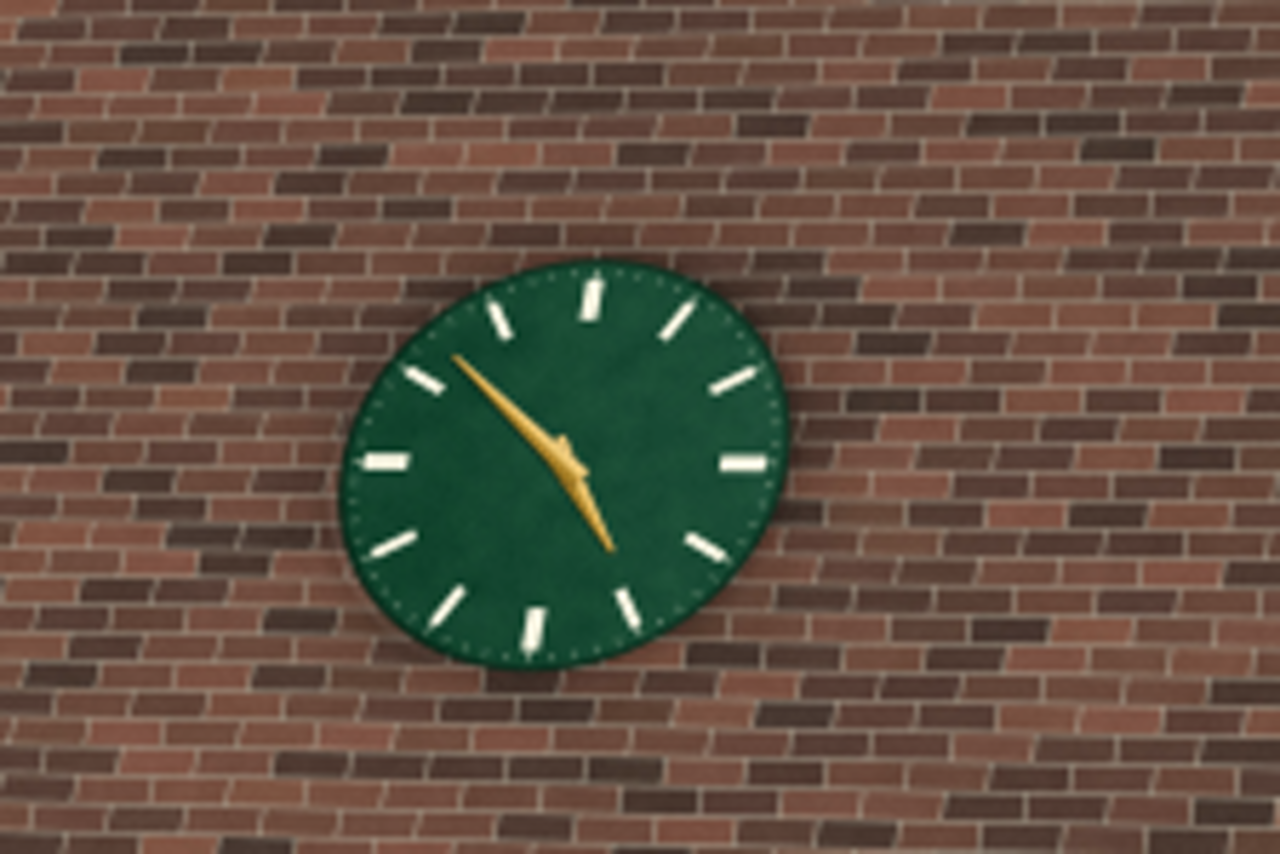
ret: 4:52
